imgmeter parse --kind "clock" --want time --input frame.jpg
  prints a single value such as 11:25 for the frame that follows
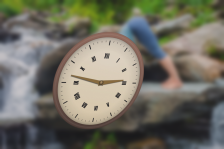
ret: 2:47
